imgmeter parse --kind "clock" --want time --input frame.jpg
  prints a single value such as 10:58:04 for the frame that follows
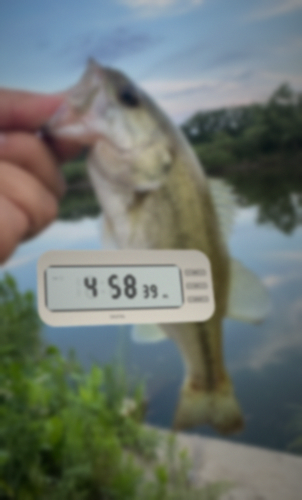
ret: 4:58:39
